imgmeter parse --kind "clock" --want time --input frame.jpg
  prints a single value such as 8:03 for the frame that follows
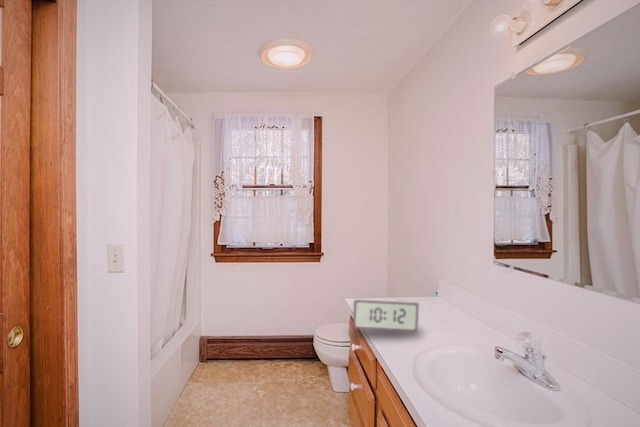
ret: 10:12
